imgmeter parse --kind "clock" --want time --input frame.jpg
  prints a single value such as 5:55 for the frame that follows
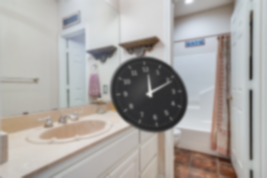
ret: 12:11
